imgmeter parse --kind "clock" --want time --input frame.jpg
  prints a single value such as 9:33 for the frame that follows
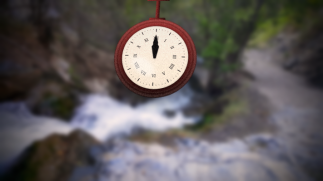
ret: 12:00
